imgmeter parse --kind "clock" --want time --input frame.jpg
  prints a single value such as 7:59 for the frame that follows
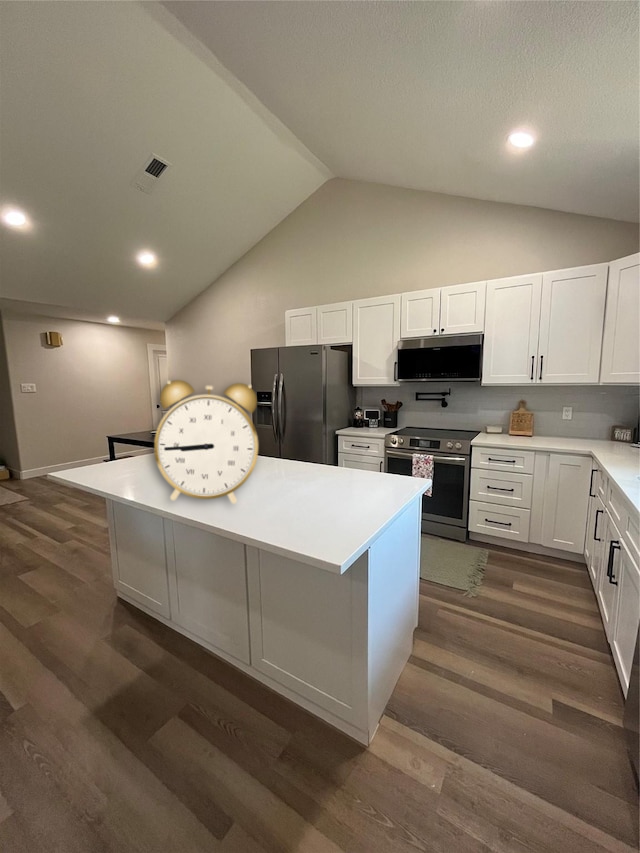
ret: 8:44
